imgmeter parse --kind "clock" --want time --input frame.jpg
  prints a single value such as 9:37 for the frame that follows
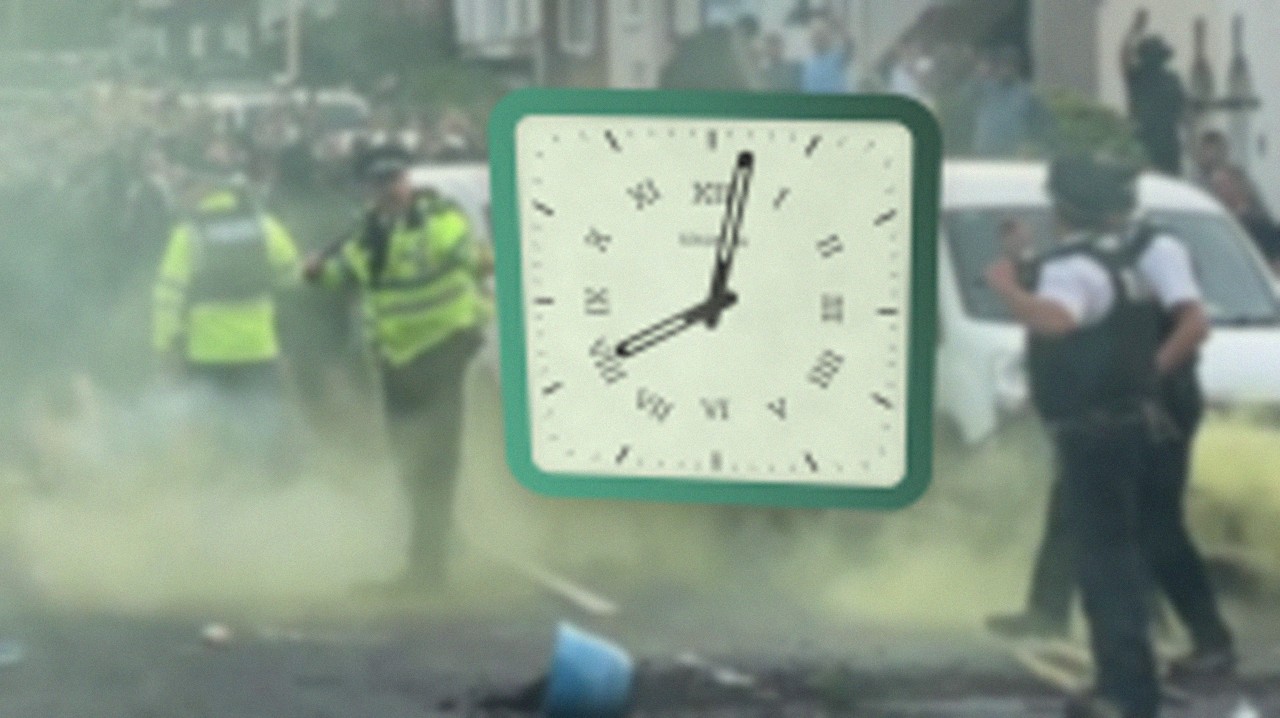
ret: 8:02
